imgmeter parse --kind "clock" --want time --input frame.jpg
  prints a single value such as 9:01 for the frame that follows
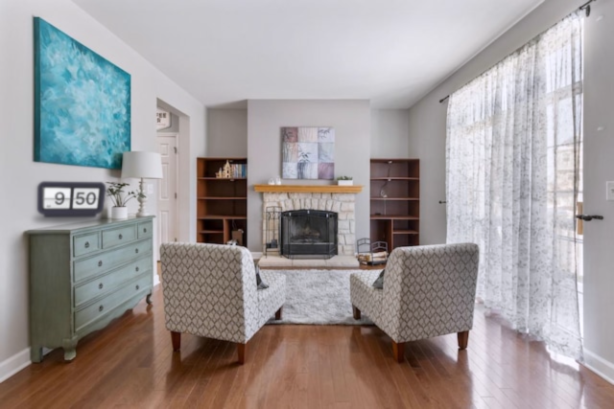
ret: 9:50
